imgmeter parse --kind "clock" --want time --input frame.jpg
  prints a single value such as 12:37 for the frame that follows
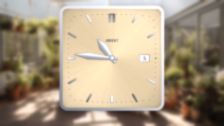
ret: 10:46
